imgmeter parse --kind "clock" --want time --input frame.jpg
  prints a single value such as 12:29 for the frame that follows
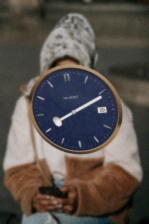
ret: 8:11
